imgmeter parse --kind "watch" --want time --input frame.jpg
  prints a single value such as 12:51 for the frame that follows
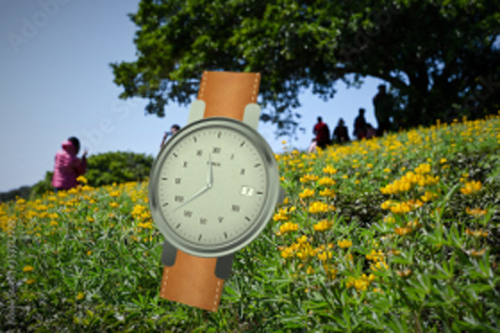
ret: 11:38
